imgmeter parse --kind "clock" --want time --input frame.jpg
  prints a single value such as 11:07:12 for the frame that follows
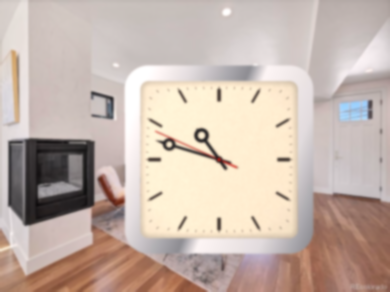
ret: 10:47:49
